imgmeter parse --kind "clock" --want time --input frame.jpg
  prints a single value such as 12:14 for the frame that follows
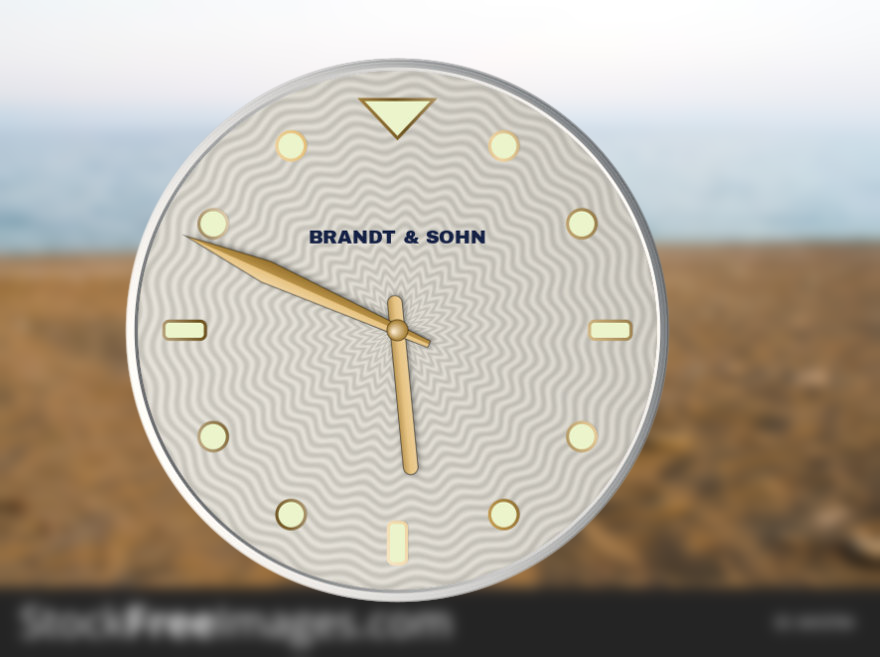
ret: 5:49
